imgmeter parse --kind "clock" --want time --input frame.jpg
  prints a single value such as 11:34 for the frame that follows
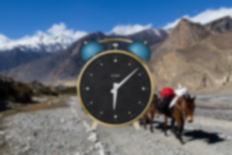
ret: 6:08
